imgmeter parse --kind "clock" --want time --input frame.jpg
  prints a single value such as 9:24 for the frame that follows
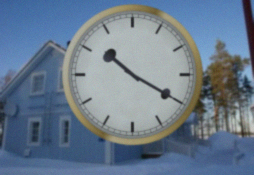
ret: 10:20
